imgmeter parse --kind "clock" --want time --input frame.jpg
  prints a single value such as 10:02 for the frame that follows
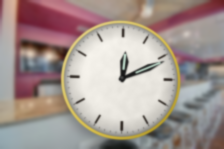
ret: 12:11
